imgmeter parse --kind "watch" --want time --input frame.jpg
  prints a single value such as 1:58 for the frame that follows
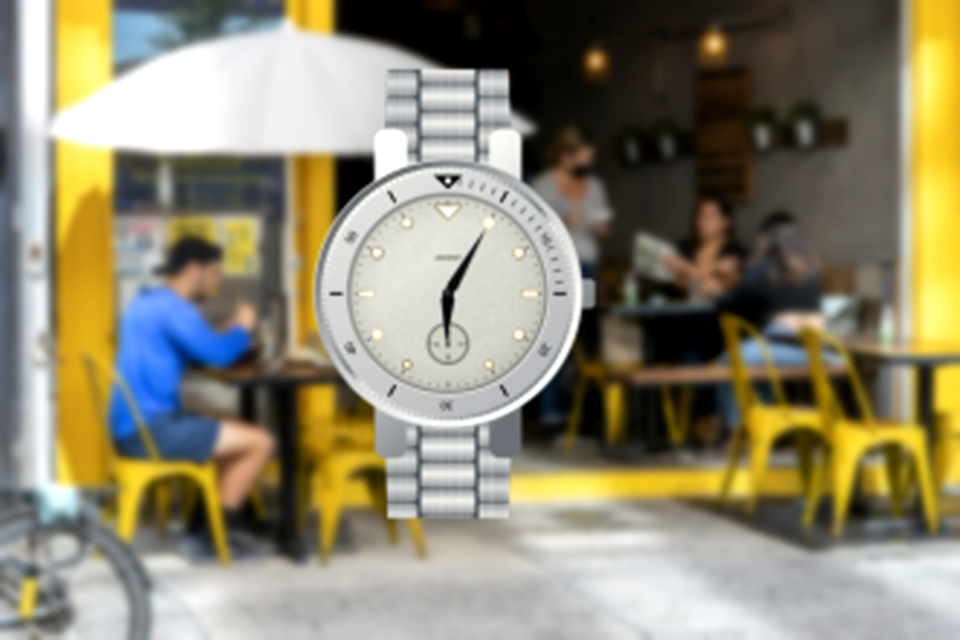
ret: 6:05
